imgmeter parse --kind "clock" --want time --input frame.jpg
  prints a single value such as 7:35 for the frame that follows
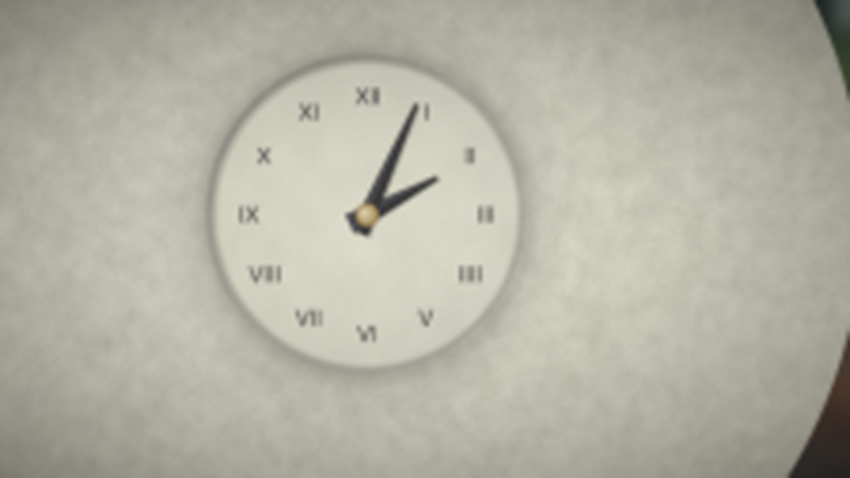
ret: 2:04
